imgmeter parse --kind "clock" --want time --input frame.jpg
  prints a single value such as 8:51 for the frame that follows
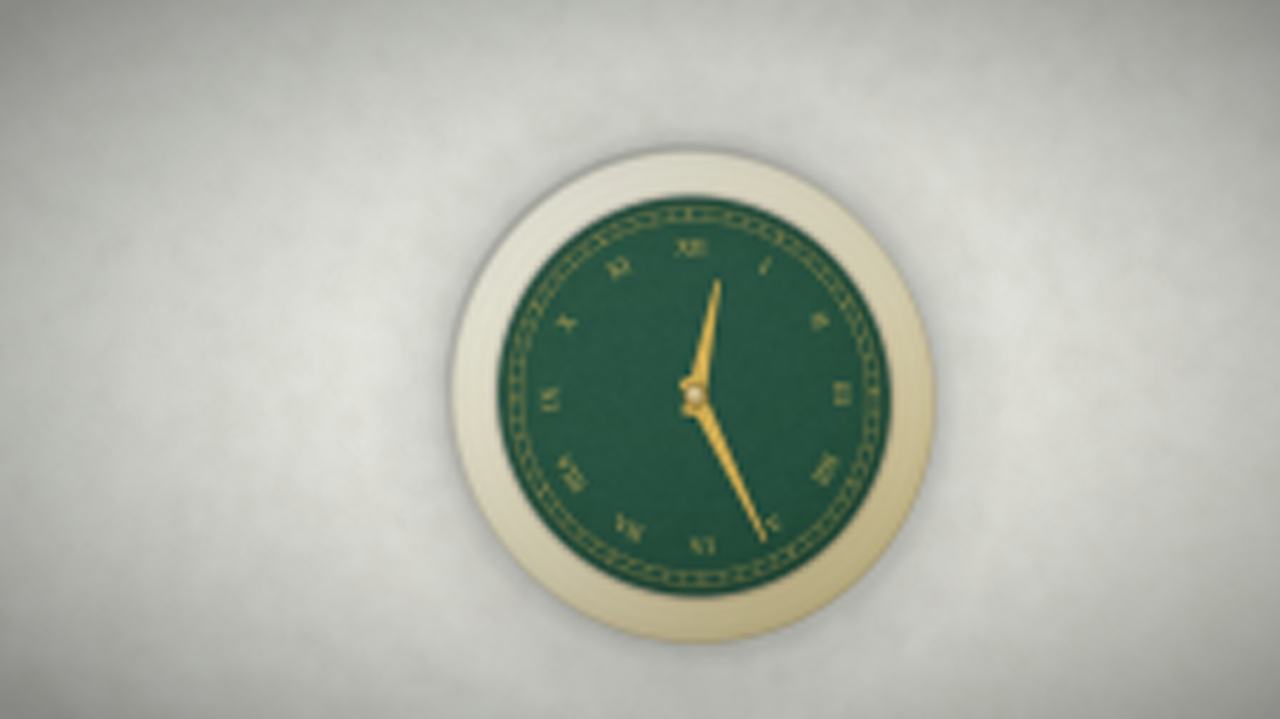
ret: 12:26
